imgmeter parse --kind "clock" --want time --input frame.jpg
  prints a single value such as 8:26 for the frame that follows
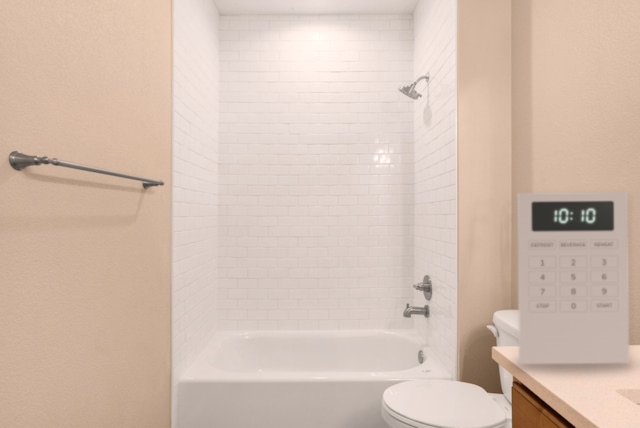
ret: 10:10
